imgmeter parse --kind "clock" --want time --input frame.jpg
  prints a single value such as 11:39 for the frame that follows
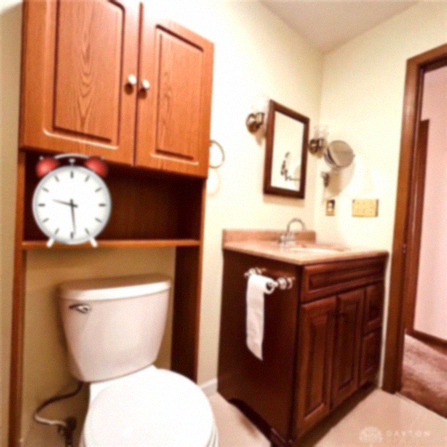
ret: 9:29
